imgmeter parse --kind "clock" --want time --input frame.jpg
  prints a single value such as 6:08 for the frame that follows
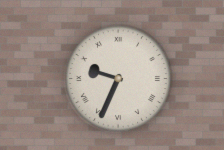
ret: 9:34
